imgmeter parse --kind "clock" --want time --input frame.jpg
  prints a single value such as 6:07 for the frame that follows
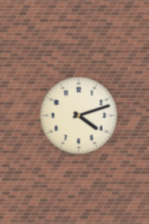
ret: 4:12
